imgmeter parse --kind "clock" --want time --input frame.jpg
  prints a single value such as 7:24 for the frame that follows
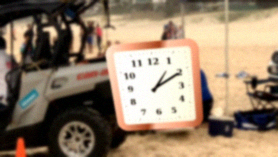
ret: 1:10
